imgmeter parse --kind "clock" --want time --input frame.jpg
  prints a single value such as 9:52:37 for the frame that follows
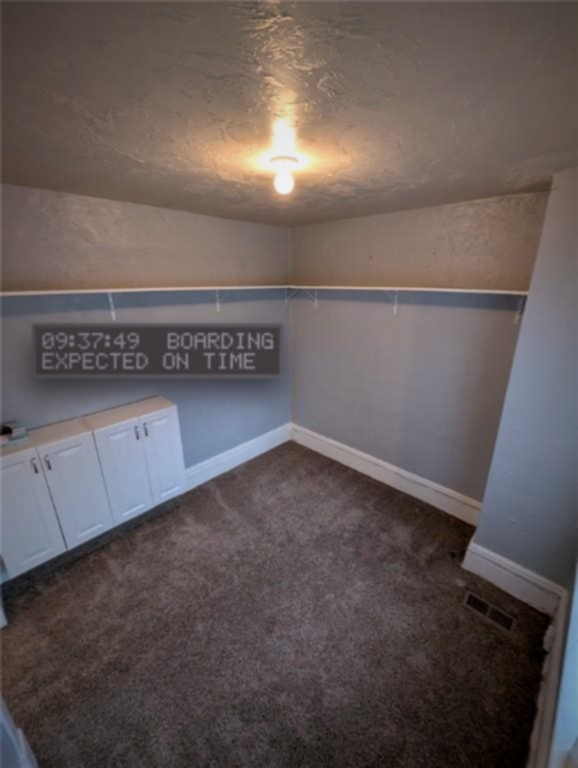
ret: 9:37:49
